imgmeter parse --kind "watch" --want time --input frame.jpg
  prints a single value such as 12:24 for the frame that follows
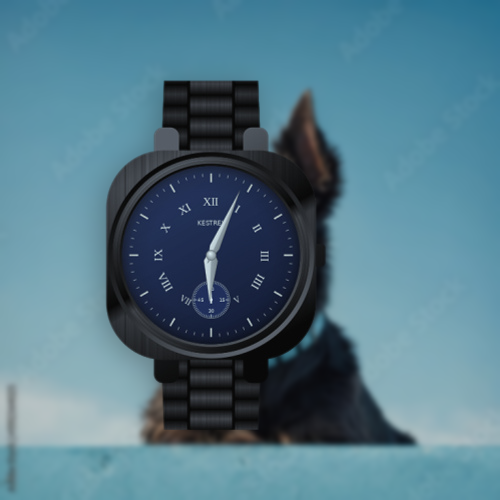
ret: 6:04
